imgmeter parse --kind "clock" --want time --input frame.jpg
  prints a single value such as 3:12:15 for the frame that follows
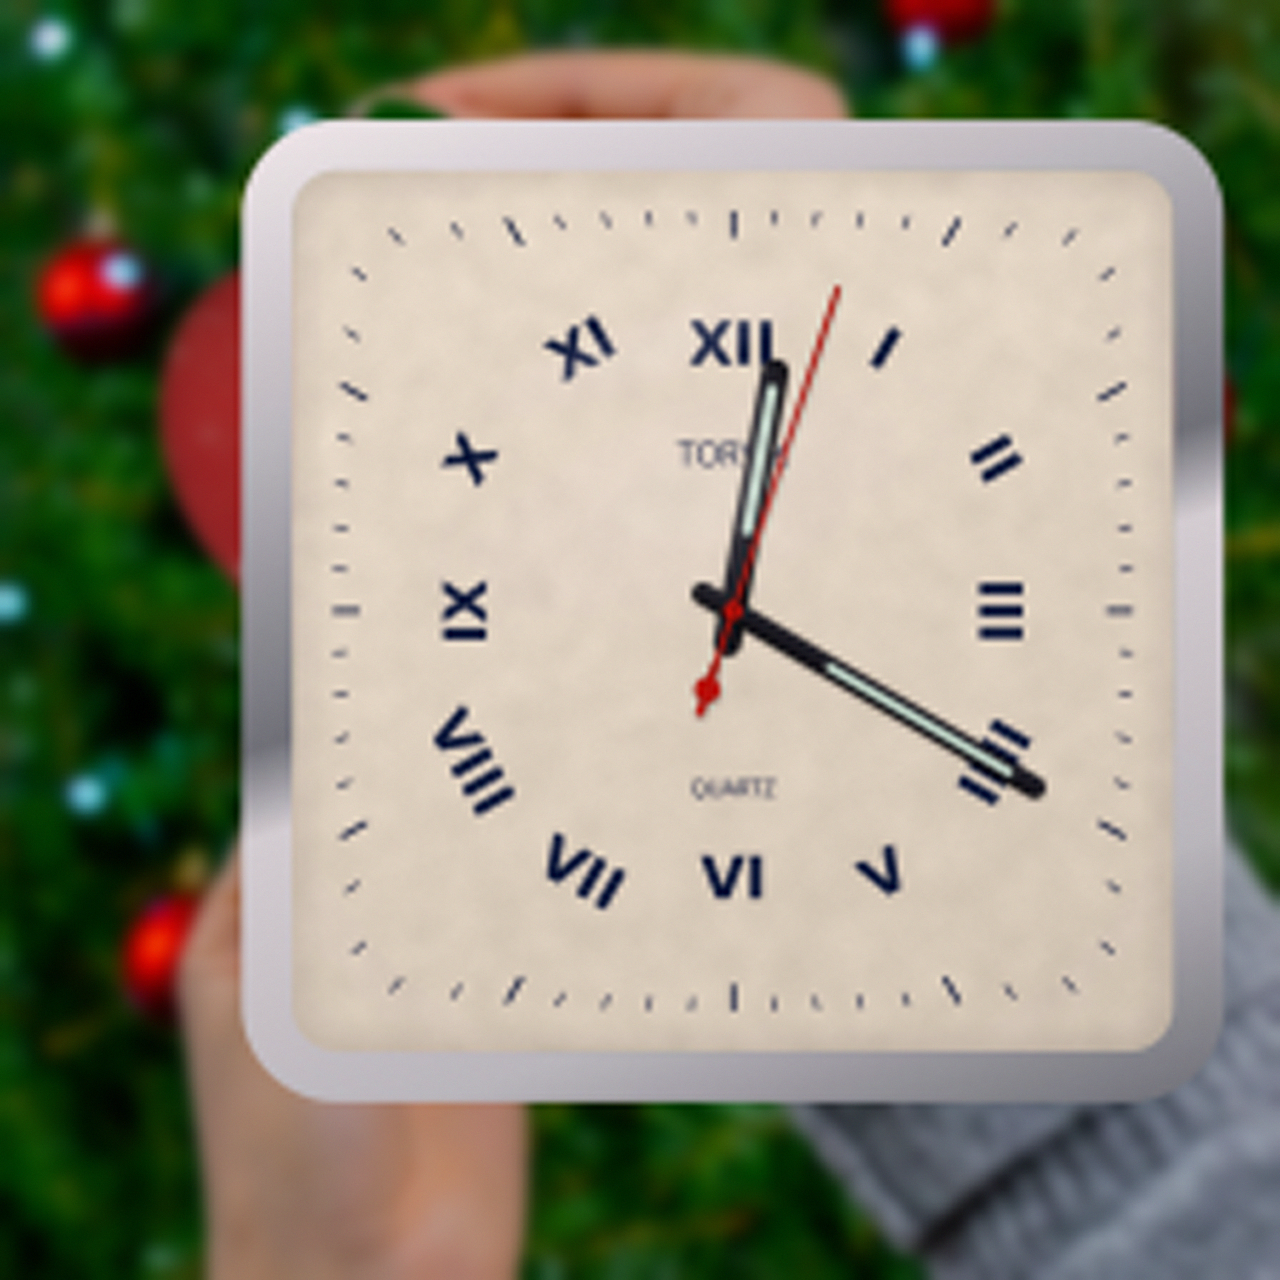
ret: 12:20:03
